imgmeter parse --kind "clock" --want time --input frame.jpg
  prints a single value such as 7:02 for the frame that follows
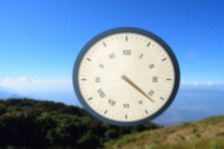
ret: 4:22
